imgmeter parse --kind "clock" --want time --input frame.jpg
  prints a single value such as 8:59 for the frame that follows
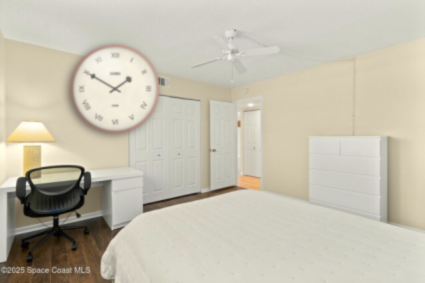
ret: 1:50
